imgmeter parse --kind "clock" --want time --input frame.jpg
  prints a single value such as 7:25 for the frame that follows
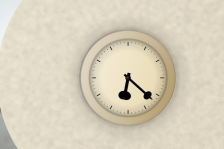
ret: 6:22
